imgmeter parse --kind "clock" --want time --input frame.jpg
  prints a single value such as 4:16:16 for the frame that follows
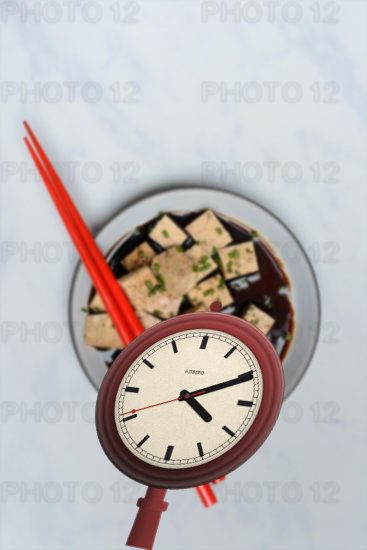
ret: 4:10:41
